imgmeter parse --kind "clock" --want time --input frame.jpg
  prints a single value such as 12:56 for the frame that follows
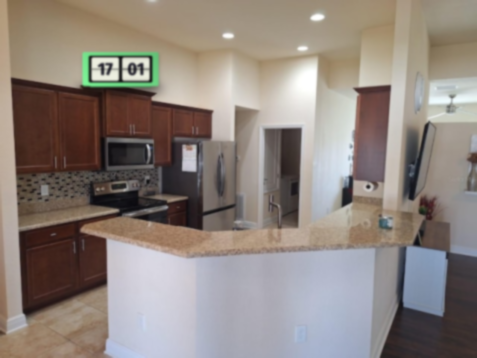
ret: 17:01
